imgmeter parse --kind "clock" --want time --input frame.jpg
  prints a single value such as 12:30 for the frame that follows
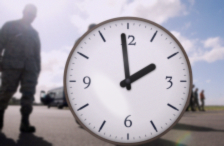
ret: 1:59
